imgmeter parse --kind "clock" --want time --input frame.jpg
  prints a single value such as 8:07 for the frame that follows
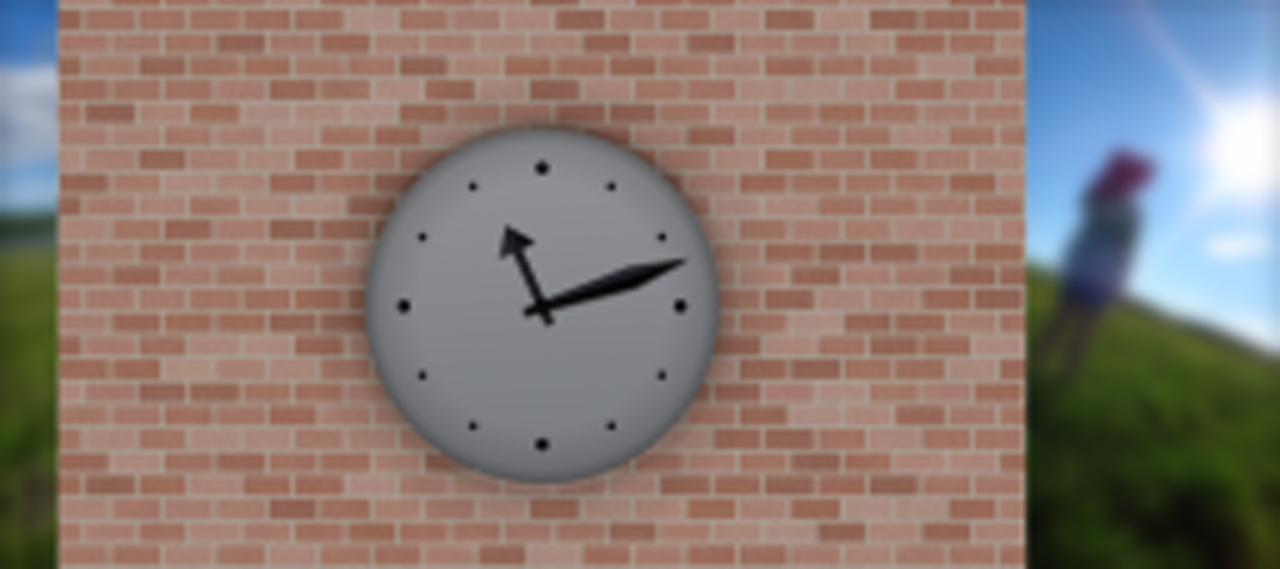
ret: 11:12
